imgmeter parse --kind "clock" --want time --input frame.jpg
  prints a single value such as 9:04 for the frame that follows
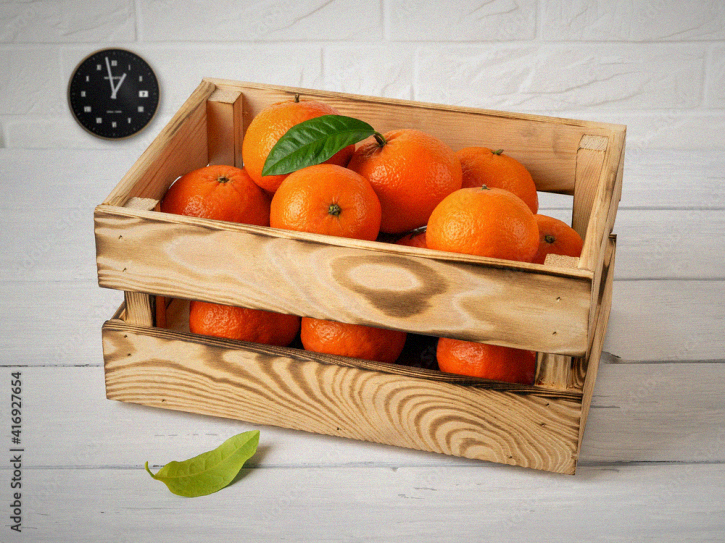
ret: 12:58
